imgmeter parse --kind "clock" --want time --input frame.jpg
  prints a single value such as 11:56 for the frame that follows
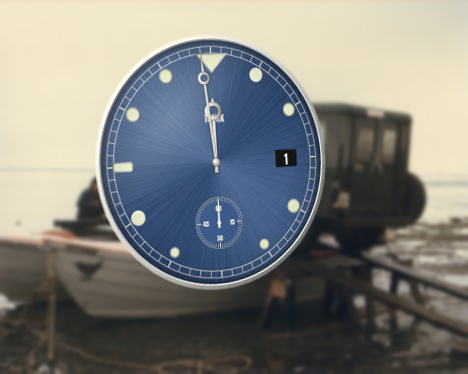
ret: 11:59
